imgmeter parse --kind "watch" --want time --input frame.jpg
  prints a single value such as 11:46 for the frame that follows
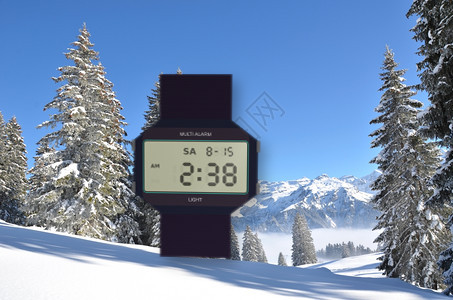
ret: 2:38
